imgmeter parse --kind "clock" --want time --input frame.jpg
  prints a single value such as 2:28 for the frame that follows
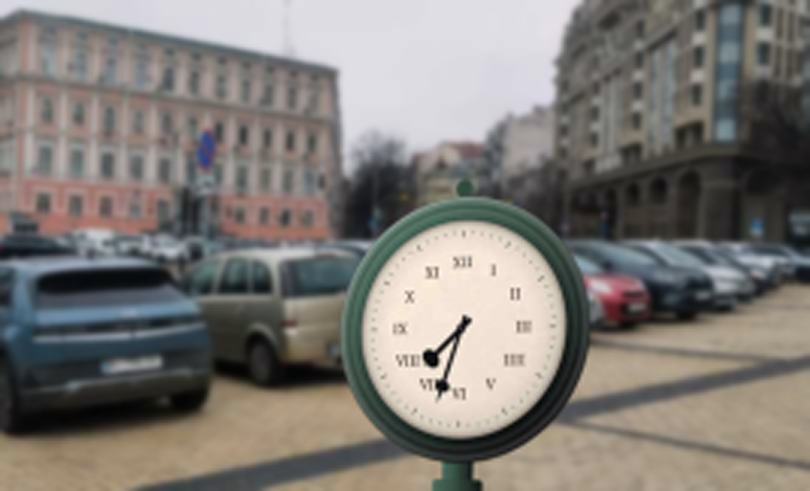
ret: 7:33
